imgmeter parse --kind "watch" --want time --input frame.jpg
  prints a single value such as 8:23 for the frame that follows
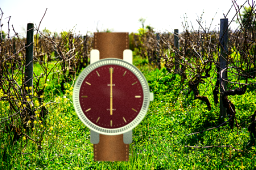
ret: 6:00
